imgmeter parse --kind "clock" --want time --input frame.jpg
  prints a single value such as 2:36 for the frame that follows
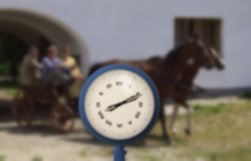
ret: 8:11
